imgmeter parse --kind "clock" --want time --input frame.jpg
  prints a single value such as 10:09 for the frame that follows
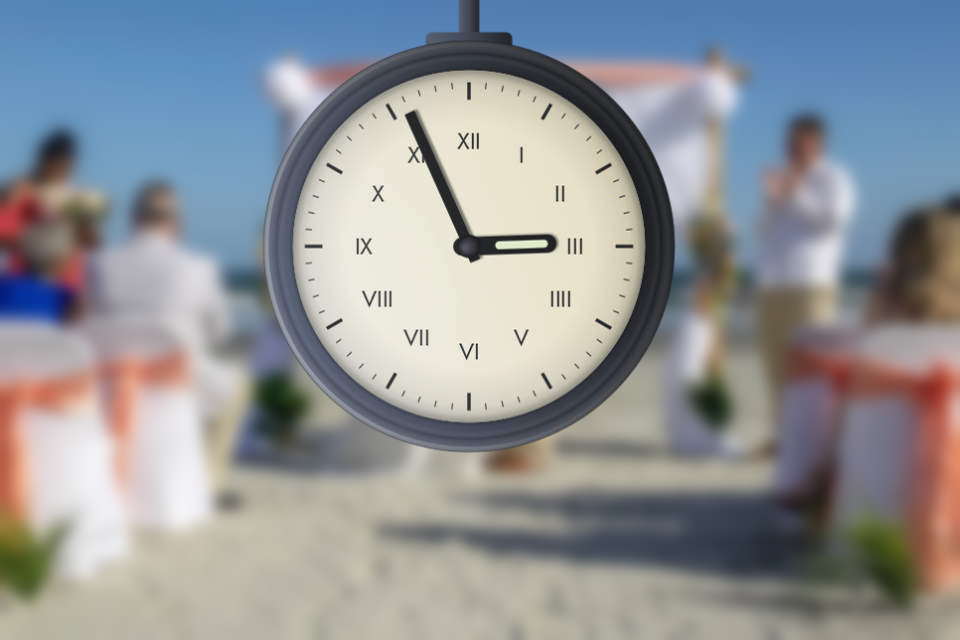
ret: 2:56
